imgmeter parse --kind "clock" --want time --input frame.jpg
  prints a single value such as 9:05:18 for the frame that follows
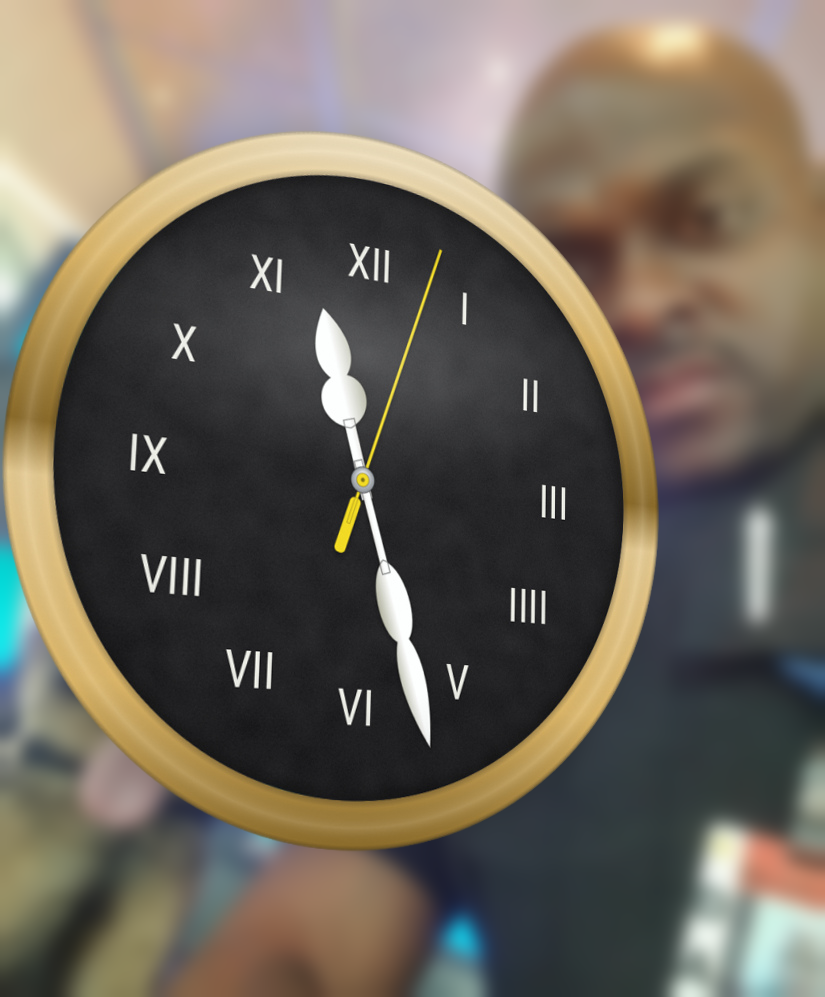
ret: 11:27:03
